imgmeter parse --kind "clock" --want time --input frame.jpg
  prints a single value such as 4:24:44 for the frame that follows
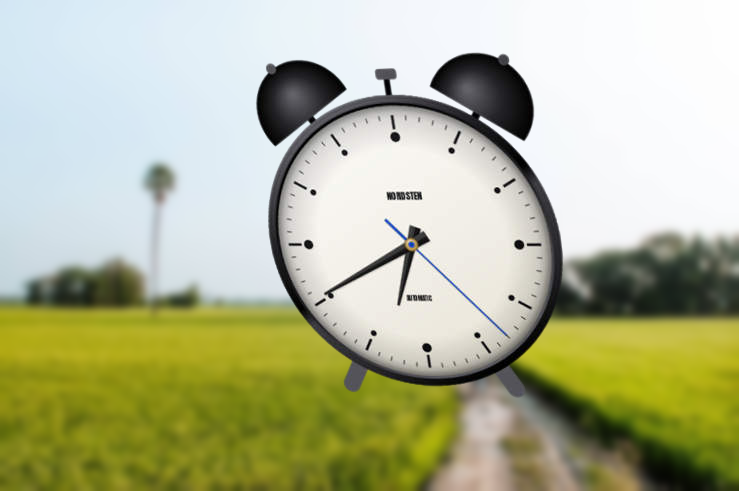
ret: 6:40:23
